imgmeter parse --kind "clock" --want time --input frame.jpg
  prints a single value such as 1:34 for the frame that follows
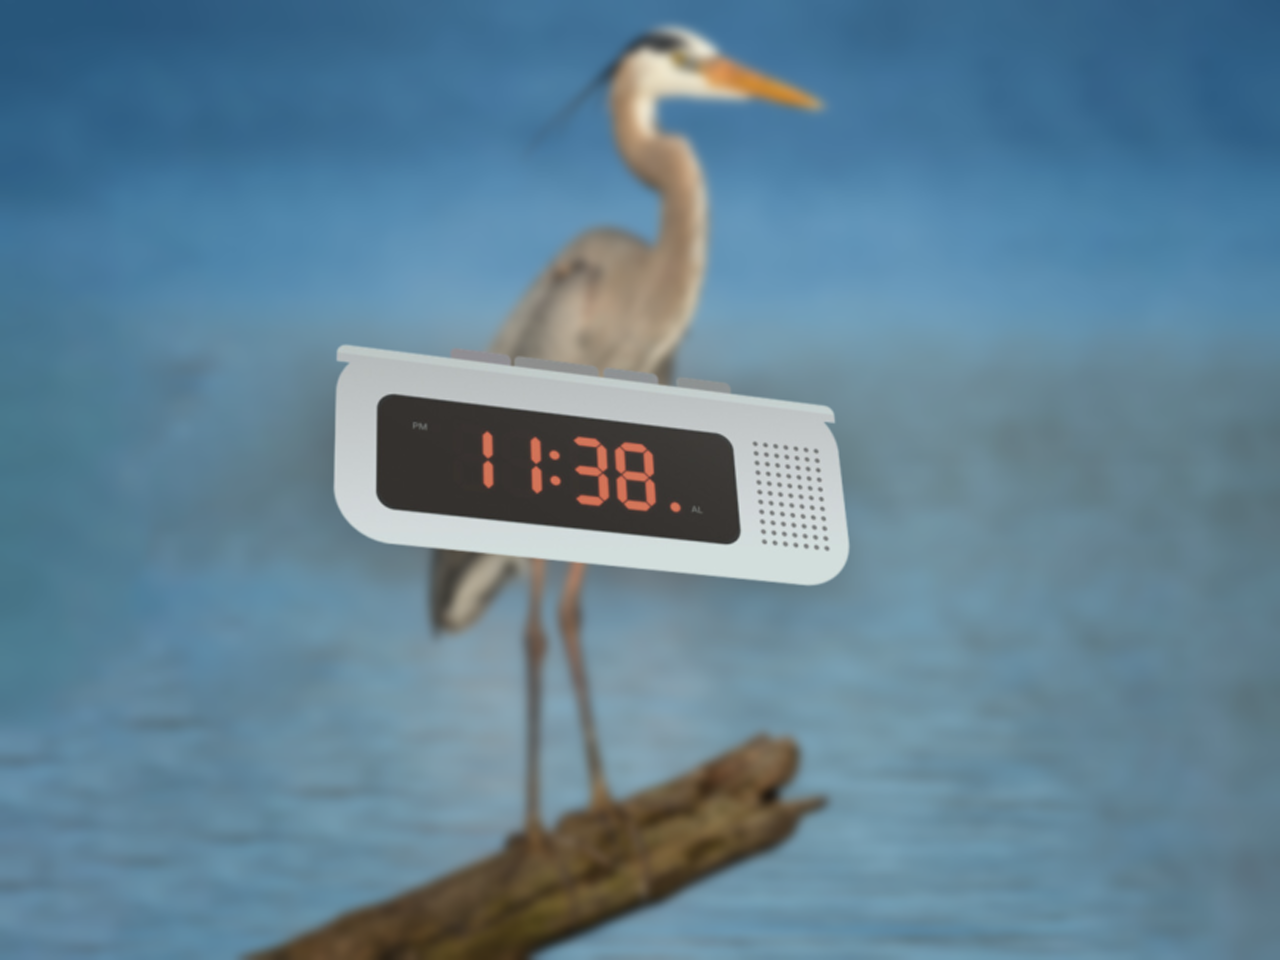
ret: 11:38
